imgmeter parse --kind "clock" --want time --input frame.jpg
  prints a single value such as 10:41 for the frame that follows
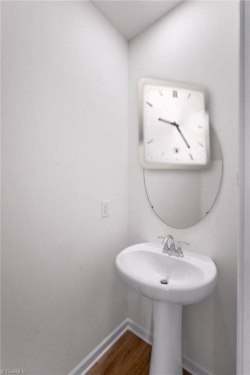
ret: 9:24
